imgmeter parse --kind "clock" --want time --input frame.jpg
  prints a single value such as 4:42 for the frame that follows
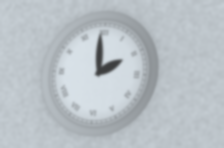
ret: 1:59
